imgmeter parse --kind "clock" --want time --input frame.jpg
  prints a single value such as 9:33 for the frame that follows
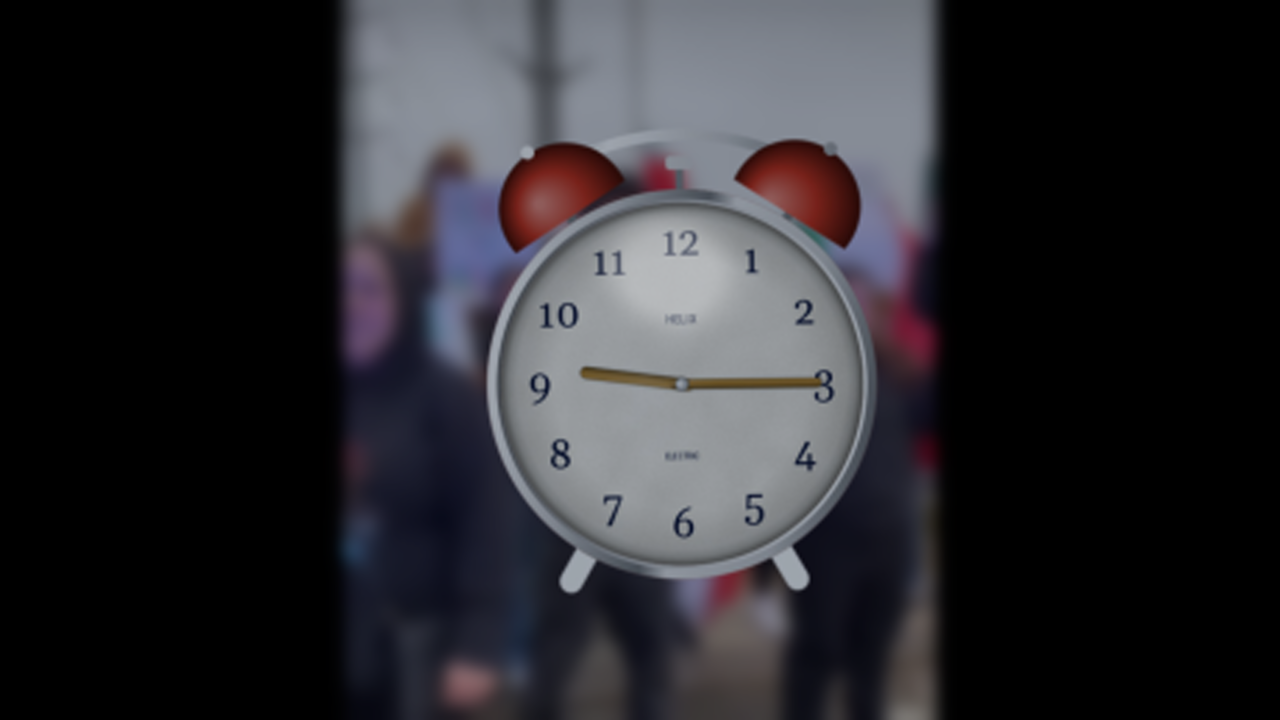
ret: 9:15
